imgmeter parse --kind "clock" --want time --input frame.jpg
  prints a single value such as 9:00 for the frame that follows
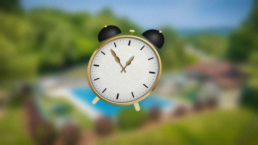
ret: 12:53
